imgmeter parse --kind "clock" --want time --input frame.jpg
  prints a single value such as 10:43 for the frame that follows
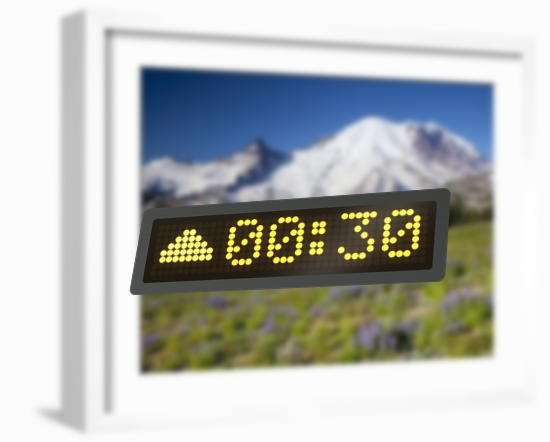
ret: 0:30
